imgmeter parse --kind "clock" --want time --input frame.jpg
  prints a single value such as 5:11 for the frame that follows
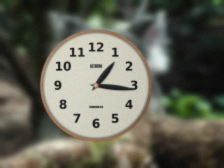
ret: 1:16
